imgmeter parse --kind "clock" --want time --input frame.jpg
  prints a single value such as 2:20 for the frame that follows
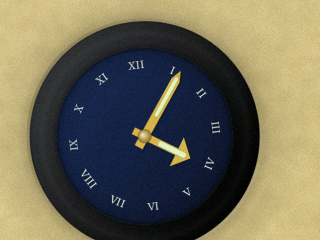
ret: 4:06
